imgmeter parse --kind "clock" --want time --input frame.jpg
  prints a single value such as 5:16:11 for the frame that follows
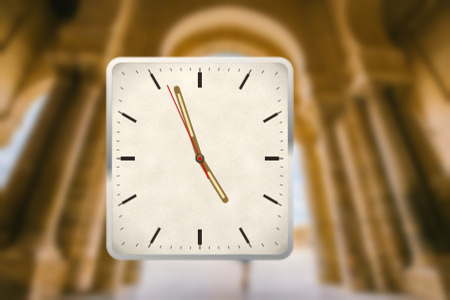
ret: 4:56:56
